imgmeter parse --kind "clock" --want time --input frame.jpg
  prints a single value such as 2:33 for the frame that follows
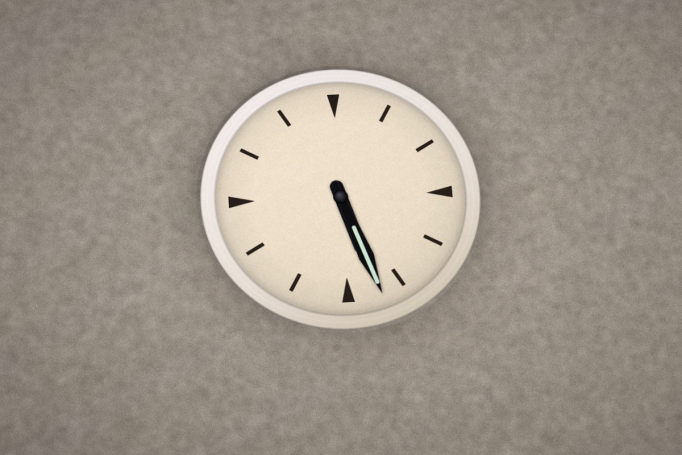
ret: 5:27
